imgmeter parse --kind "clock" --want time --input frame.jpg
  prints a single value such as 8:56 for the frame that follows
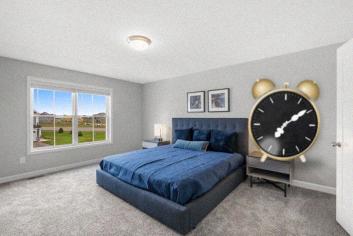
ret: 7:09
